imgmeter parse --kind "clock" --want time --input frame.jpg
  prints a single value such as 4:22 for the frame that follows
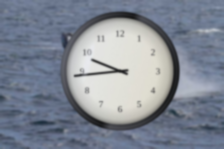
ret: 9:44
